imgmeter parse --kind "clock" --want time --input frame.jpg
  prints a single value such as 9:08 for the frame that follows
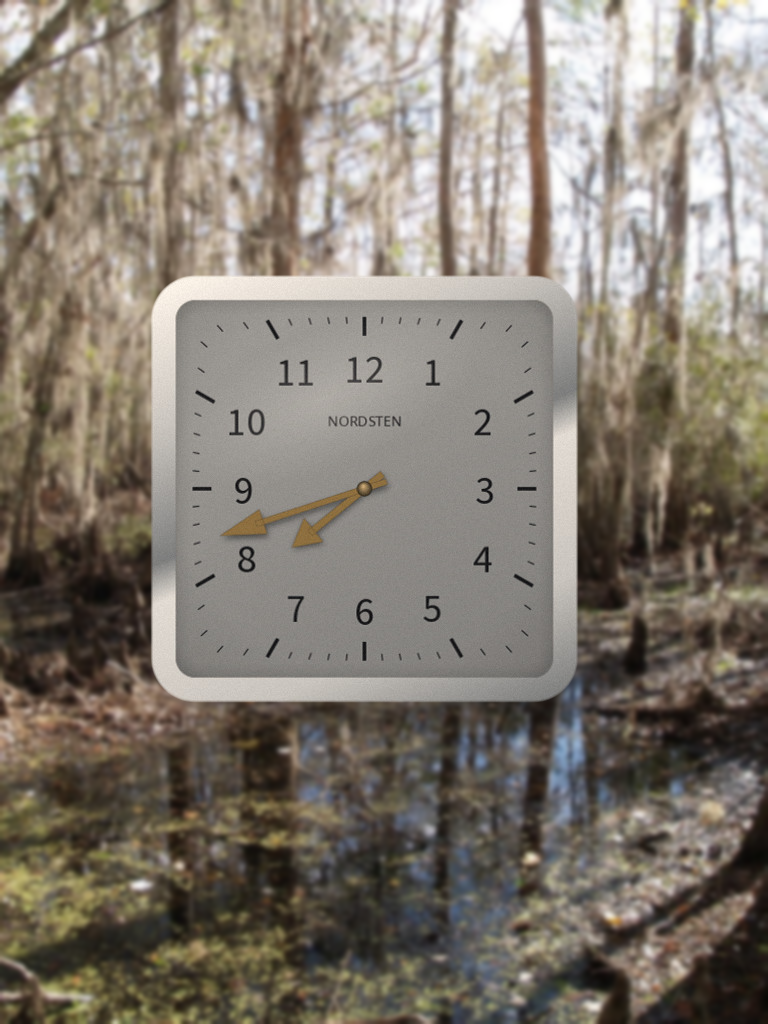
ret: 7:42
